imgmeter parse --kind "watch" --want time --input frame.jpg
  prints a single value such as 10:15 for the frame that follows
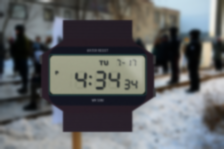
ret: 4:34
